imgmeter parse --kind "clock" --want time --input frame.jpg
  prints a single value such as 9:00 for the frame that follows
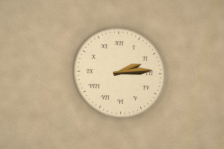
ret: 2:14
